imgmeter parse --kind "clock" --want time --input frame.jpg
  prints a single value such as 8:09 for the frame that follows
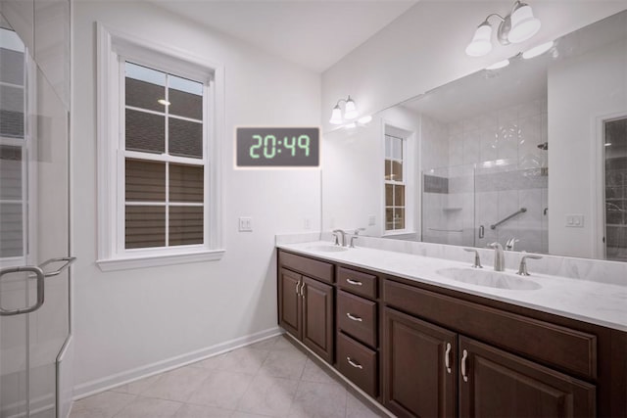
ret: 20:49
